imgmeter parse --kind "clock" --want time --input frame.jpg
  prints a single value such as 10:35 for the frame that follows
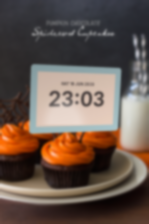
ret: 23:03
